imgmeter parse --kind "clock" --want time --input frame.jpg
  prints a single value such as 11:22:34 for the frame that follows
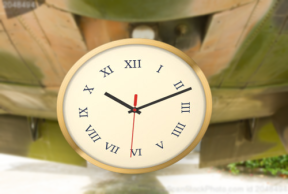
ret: 10:11:31
